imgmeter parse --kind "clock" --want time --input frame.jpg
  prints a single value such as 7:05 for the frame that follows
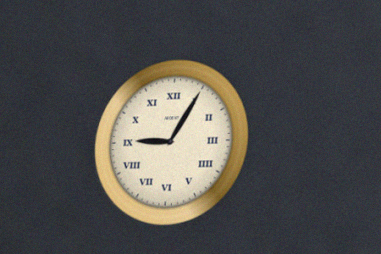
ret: 9:05
